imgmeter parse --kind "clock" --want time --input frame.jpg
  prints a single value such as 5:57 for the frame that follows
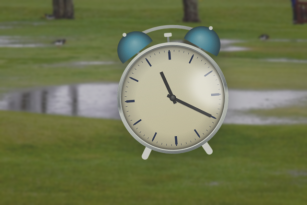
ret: 11:20
